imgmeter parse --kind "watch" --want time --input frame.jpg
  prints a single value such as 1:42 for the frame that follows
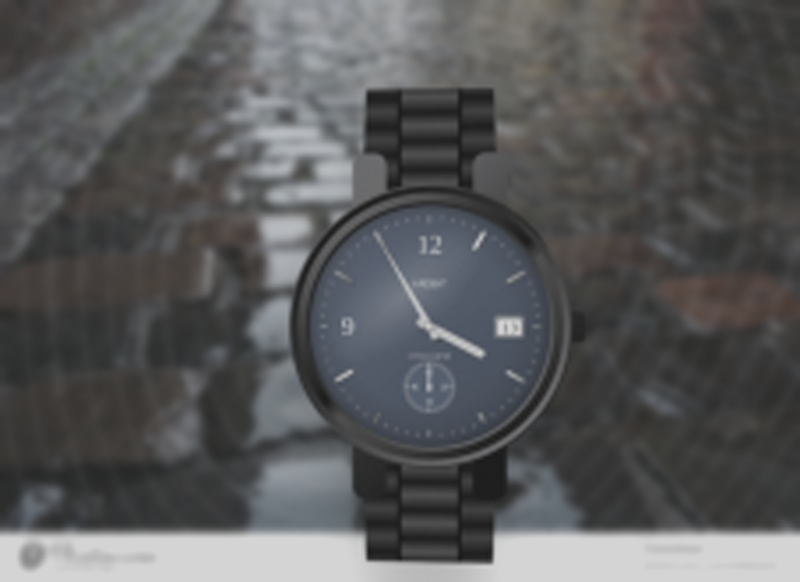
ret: 3:55
